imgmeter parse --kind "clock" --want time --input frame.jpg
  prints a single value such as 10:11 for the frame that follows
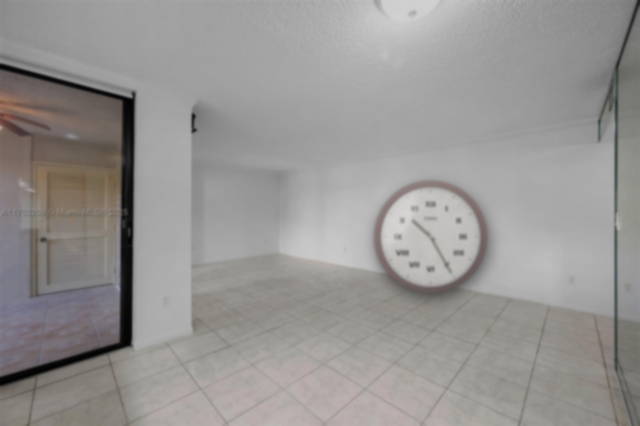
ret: 10:25
